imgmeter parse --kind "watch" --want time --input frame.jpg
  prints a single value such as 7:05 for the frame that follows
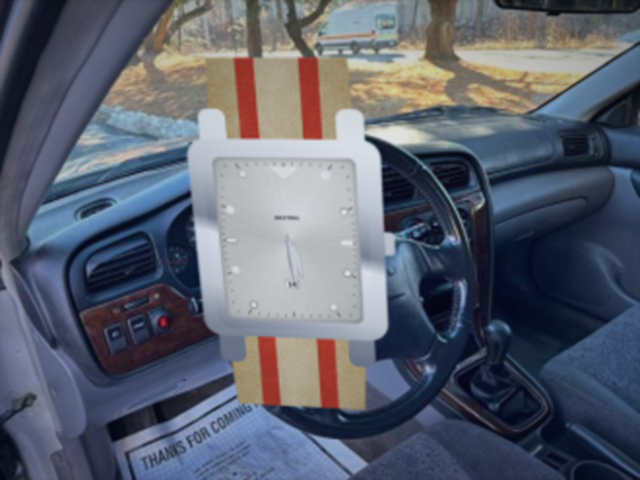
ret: 5:29
